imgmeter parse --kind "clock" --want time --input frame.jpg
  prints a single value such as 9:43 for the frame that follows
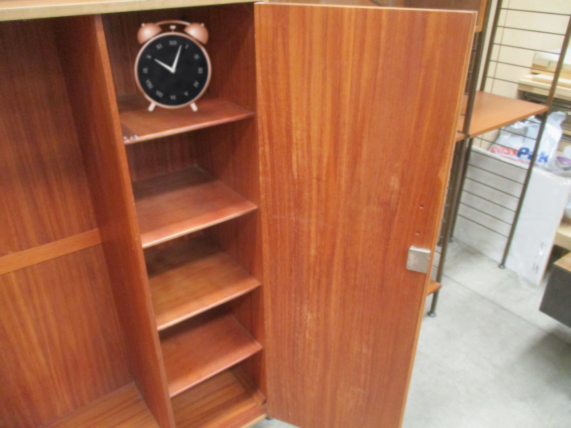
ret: 10:03
